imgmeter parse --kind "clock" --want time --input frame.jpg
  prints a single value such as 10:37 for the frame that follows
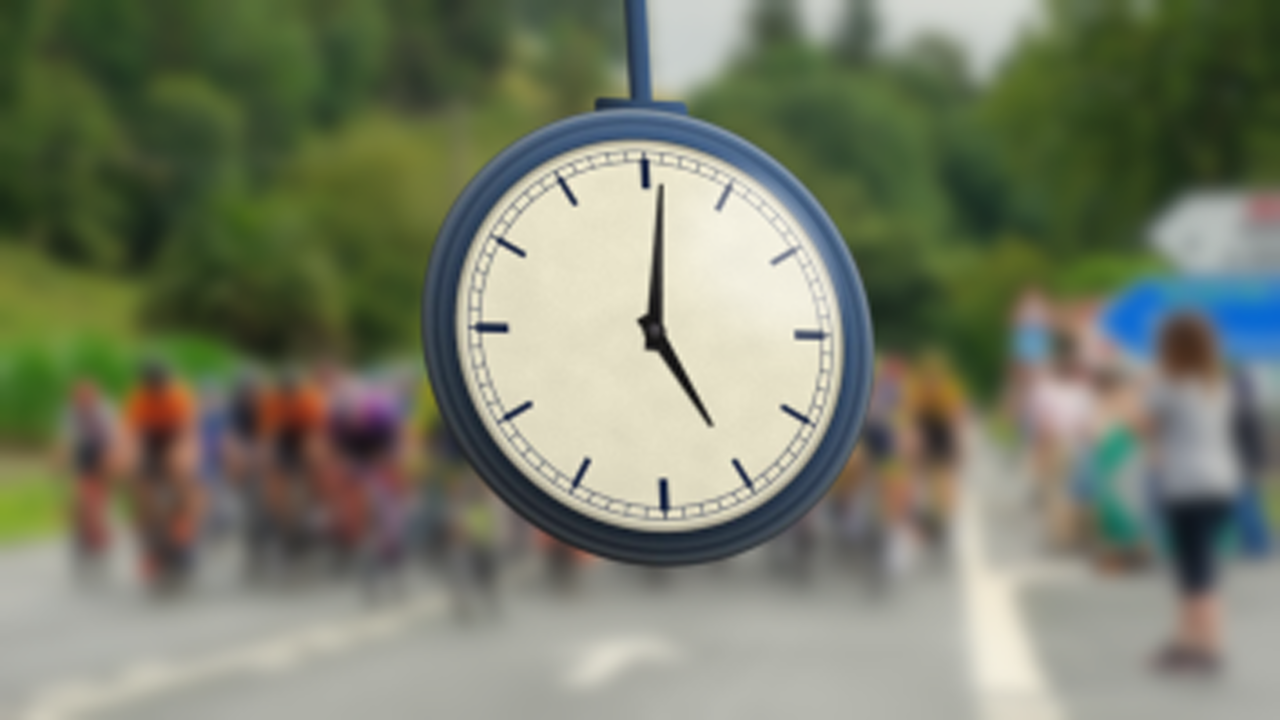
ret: 5:01
